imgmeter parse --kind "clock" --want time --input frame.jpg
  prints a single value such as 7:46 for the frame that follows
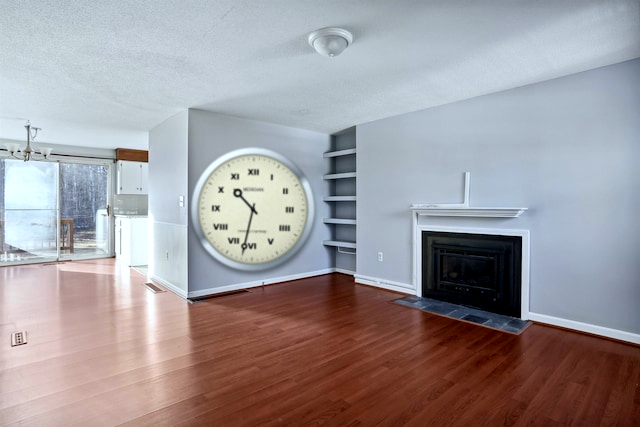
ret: 10:32
